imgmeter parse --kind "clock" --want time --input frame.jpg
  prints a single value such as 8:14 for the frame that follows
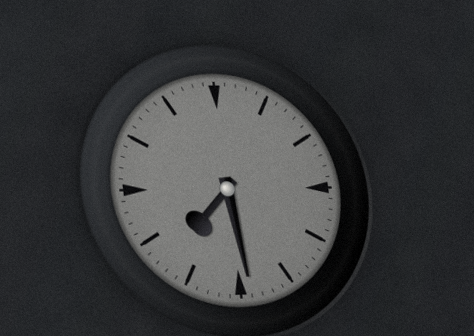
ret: 7:29
